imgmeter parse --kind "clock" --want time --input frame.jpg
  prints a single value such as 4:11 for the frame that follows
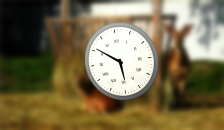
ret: 5:51
